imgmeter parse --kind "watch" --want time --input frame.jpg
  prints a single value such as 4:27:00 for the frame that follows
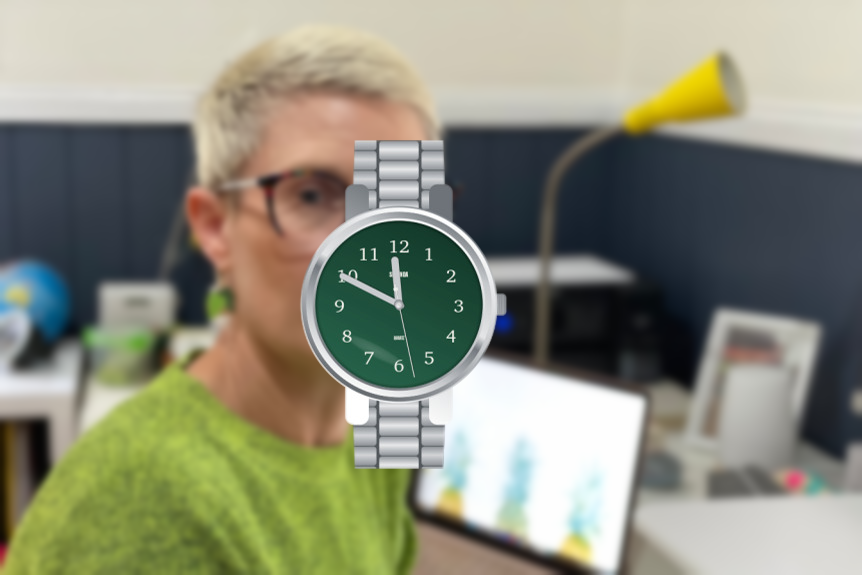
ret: 11:49:28
